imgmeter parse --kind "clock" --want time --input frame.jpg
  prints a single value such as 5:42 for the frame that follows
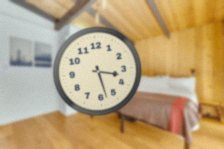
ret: 3:28
